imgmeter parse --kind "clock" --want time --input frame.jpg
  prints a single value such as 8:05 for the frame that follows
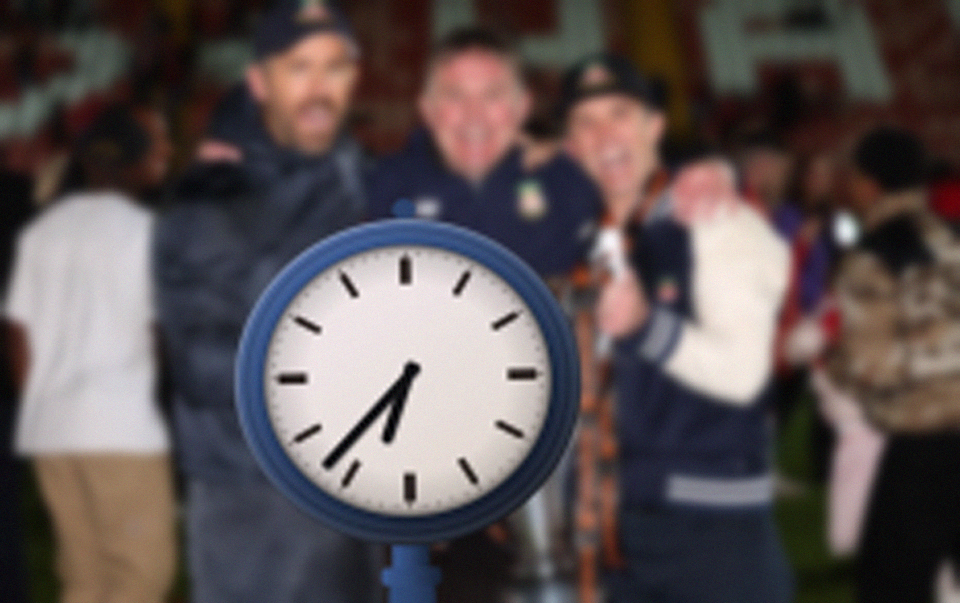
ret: 6:37
